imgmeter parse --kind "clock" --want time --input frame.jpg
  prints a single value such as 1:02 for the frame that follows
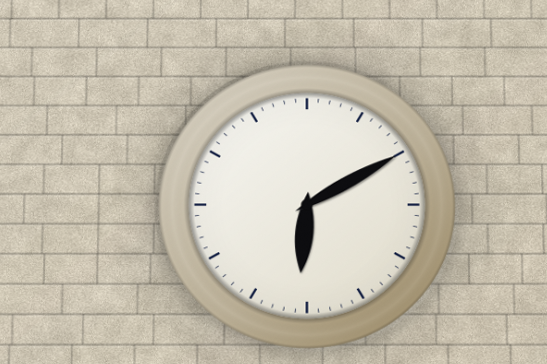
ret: 6:10
